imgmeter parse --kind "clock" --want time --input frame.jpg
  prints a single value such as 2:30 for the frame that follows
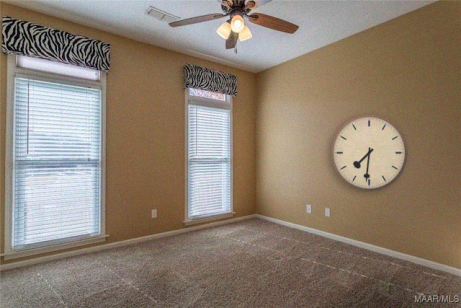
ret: 7:31
